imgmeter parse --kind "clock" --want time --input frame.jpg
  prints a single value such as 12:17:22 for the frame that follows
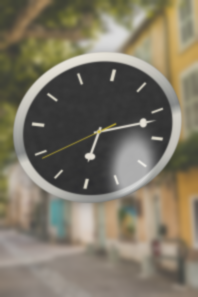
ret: 6:11:39
